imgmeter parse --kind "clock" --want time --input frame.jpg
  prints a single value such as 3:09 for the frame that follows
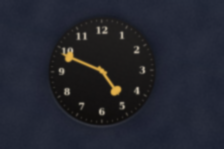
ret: 4:49
